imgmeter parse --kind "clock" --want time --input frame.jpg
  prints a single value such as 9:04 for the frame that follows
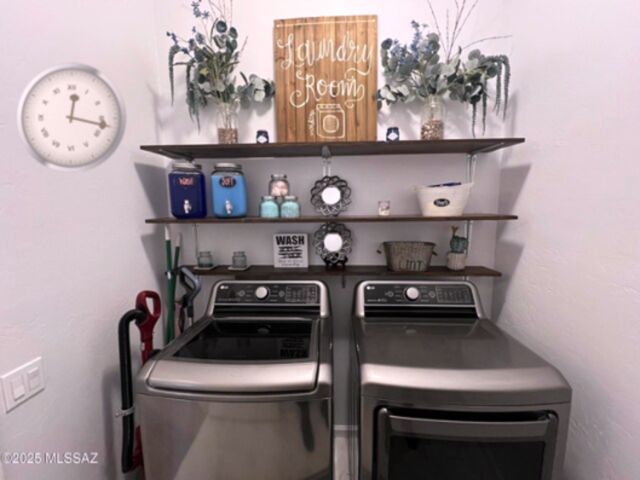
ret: 12:17
